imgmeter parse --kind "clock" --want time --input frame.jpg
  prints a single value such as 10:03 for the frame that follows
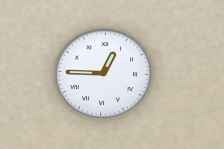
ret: 12:45
